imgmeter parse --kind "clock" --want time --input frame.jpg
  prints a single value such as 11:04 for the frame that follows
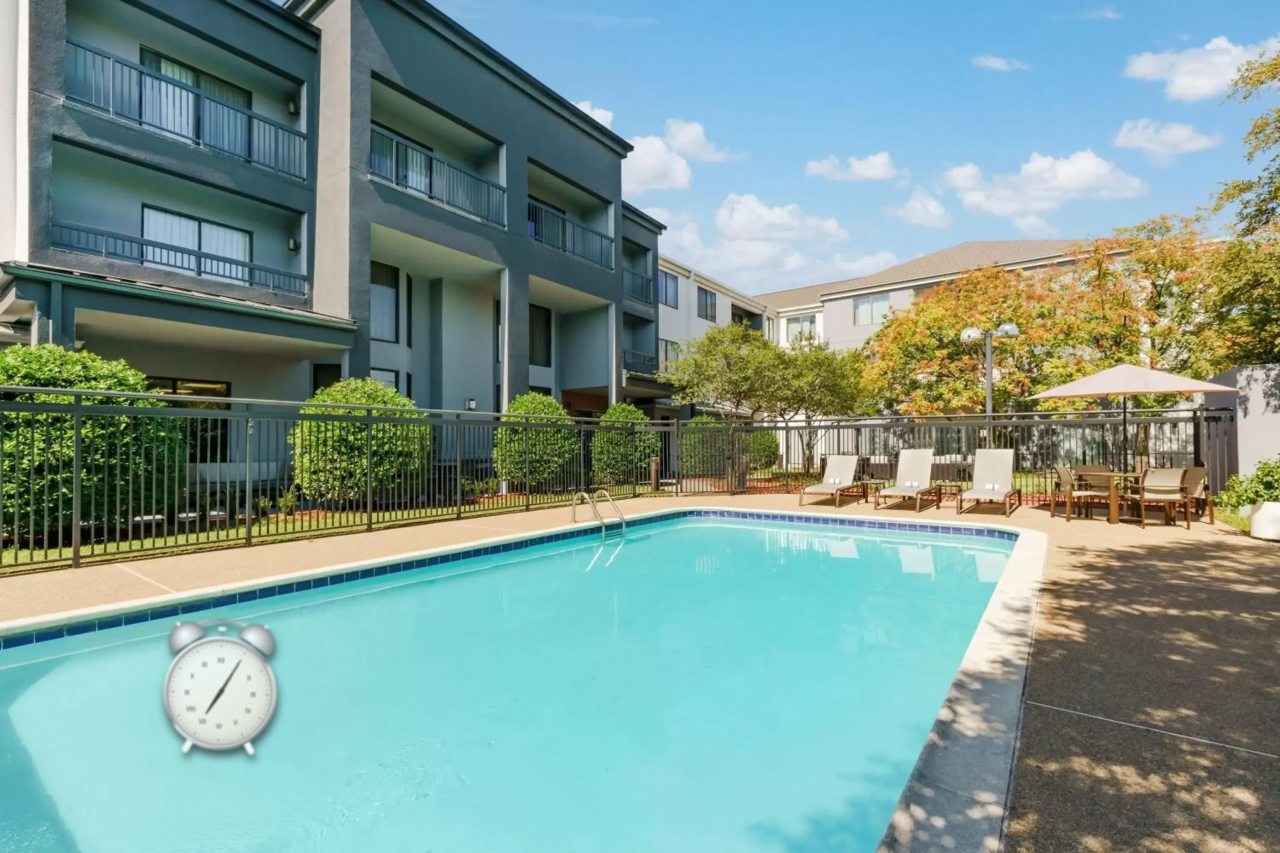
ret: 7:05
